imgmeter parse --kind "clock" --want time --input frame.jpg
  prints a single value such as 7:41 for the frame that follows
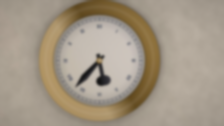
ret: 5:37
